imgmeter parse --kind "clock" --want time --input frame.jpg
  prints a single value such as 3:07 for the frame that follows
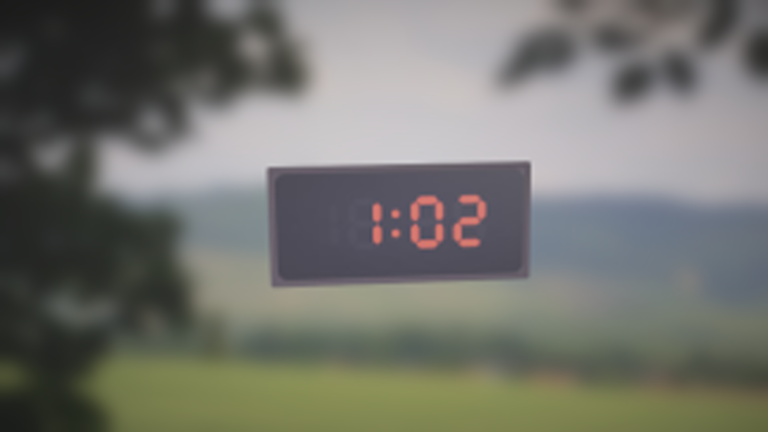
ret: 1:02
